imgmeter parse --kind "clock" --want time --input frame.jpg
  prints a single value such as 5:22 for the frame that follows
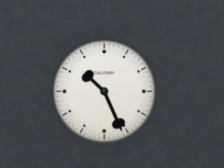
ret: 10:26
